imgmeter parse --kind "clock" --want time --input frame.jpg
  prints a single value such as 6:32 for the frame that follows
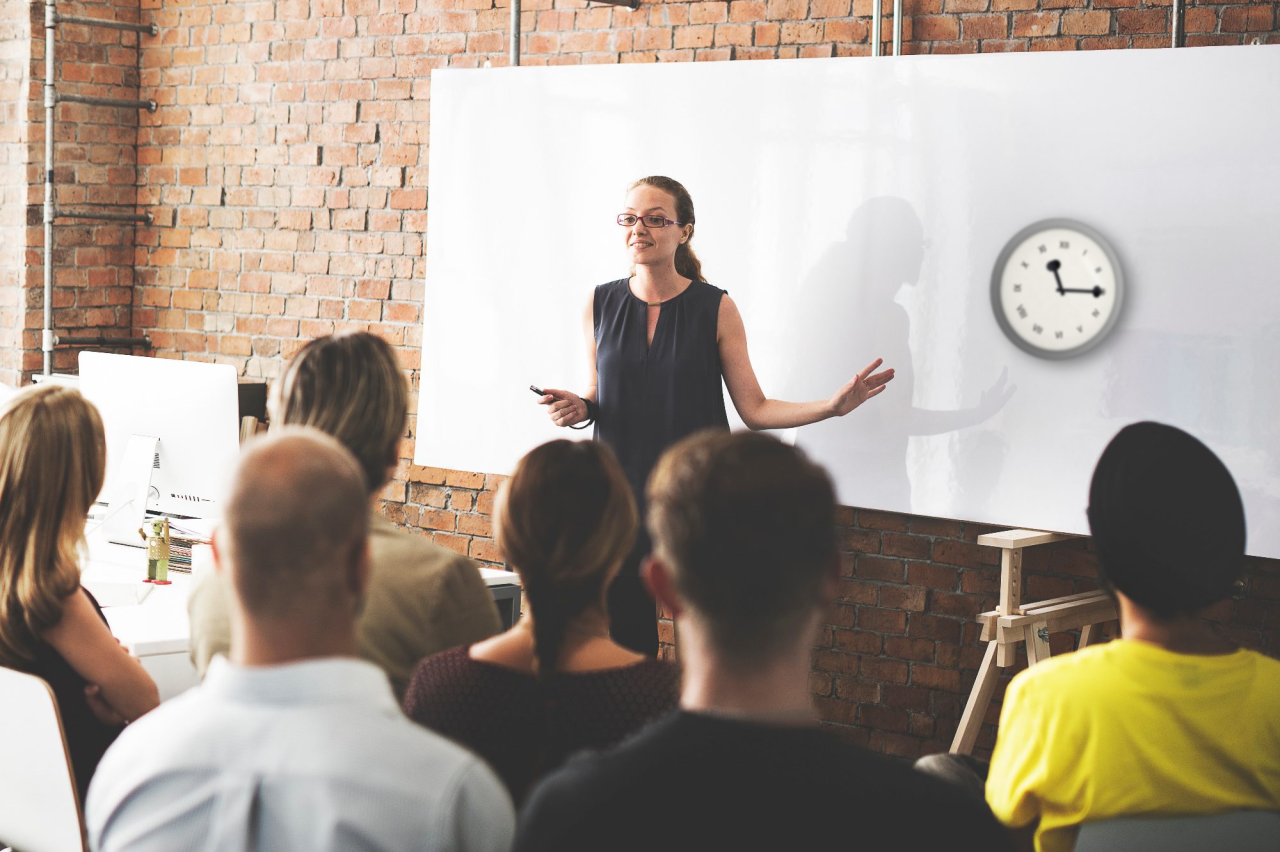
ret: 11:15
